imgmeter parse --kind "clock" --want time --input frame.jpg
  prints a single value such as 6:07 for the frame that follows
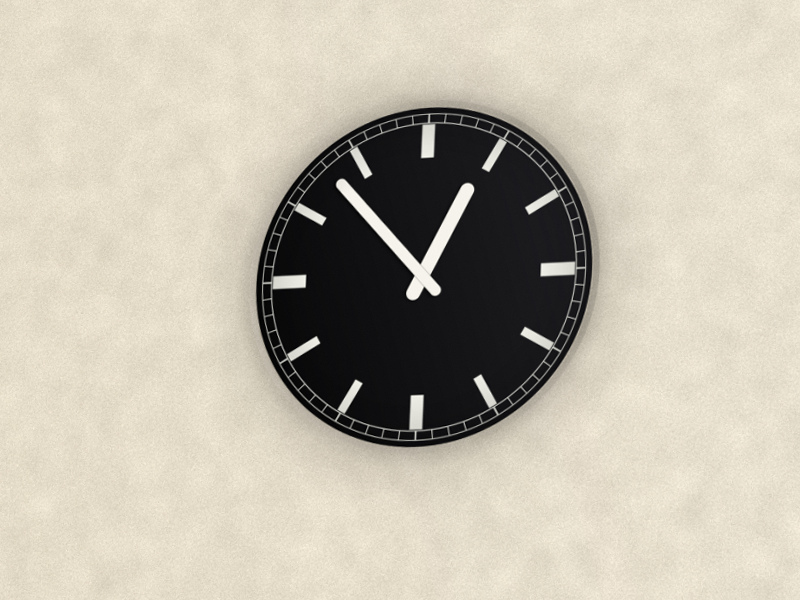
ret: 12:53
